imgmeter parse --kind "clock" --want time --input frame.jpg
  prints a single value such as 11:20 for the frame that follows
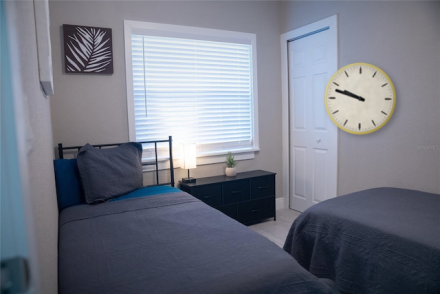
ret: 9:48
